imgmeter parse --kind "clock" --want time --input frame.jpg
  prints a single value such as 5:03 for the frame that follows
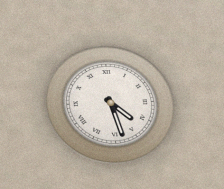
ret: 4:28
